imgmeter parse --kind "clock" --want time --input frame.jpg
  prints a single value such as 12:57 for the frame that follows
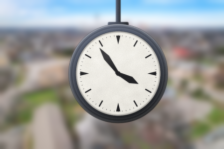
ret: 3:54
